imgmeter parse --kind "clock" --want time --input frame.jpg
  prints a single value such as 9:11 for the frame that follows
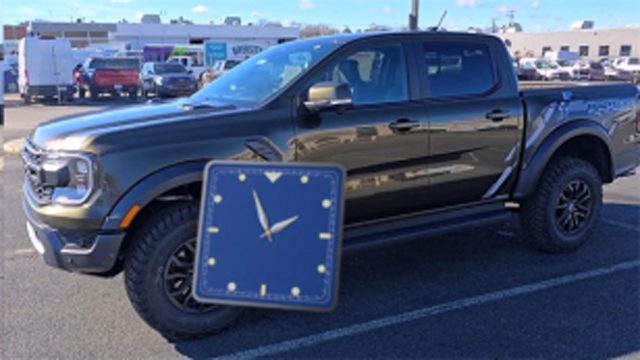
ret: 1:56
